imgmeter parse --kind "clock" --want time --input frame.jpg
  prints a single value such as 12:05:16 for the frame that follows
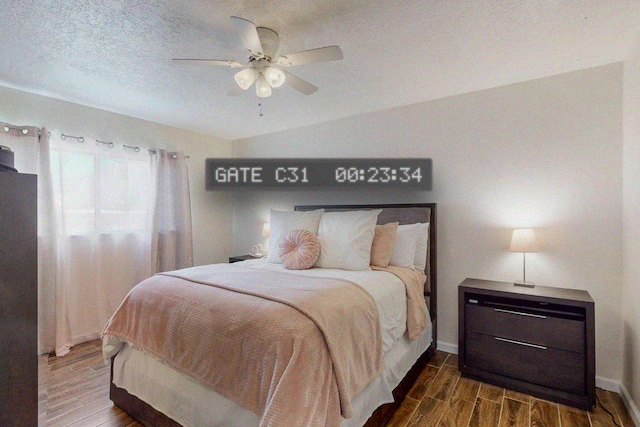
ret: 0:23:34
